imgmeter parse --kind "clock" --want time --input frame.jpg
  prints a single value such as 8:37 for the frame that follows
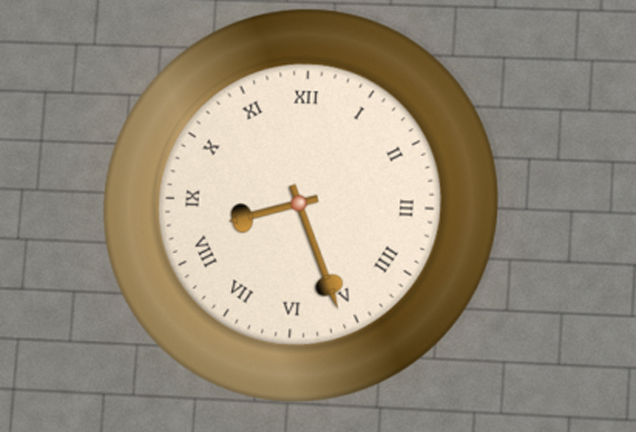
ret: 8:26
